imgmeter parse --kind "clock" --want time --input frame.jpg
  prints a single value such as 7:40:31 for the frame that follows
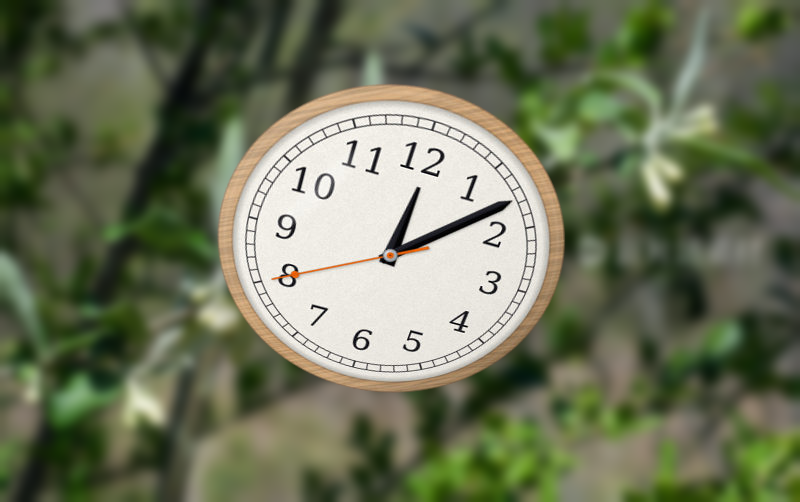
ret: 12:07:40
